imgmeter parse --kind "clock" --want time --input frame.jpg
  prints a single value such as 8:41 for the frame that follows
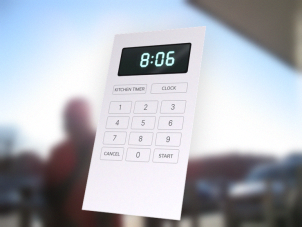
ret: 8:06
